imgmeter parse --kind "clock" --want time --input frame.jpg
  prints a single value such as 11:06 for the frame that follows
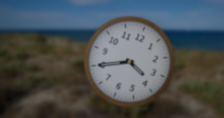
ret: 3:40
